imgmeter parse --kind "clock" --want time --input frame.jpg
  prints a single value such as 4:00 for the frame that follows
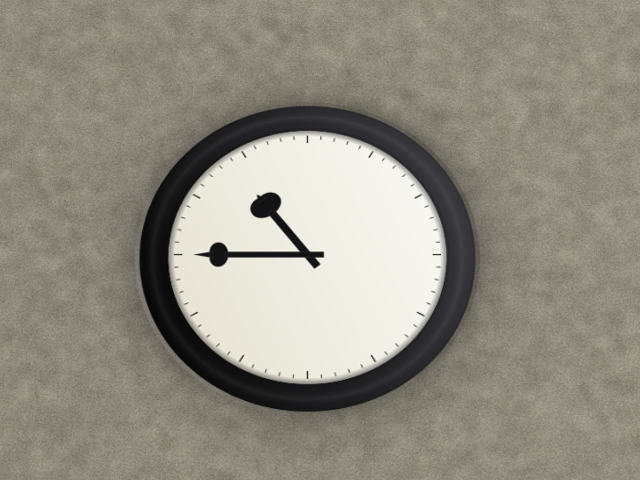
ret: 10:45
